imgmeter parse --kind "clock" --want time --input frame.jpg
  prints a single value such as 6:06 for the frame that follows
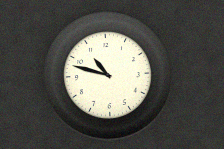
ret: 10:48
